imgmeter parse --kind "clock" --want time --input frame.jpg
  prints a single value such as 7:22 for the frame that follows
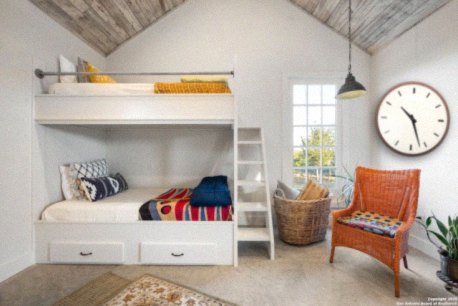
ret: 10:27
